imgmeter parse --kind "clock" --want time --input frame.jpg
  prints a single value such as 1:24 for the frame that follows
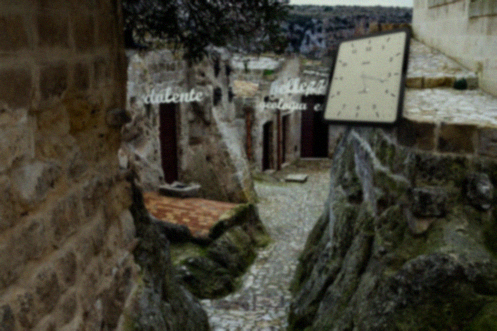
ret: 5:17
